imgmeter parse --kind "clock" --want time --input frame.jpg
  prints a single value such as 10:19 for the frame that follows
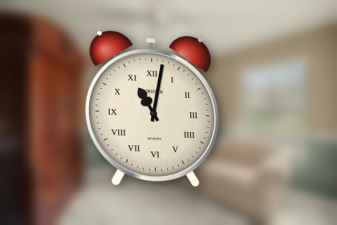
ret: 11:02
